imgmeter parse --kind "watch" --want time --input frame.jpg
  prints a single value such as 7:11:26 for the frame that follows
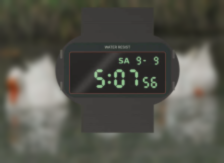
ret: 5:07:56
